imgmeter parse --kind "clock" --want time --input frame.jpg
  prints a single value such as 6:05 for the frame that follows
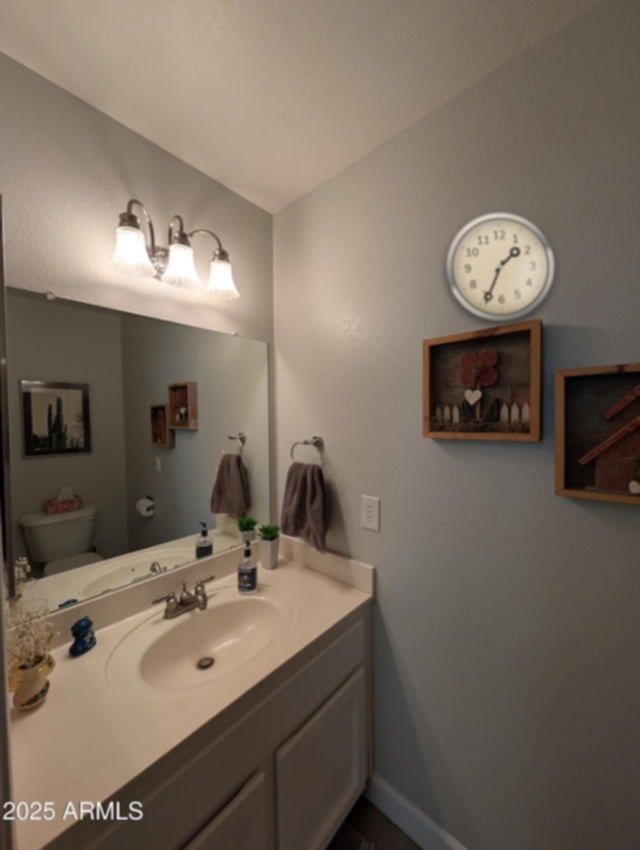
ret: 1:34
